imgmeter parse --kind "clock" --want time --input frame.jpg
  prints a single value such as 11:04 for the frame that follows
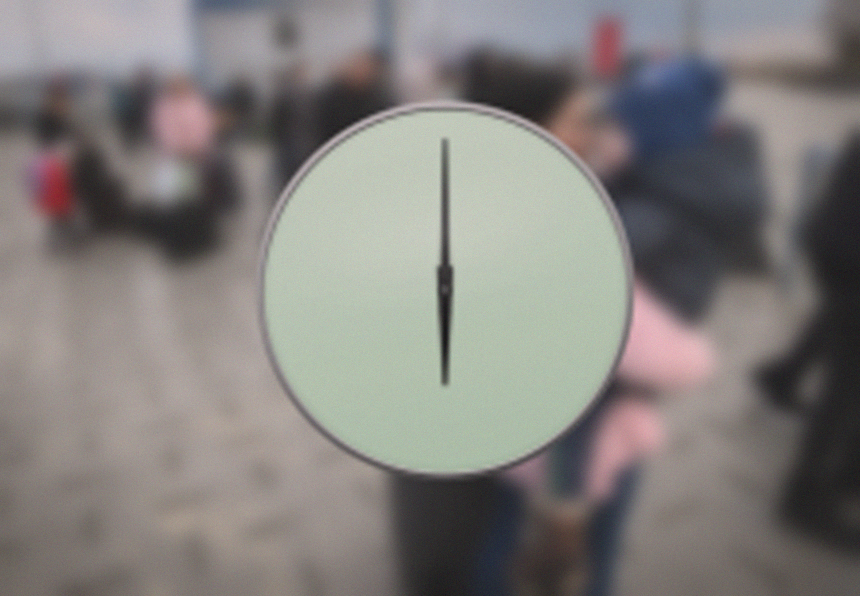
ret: 6:00
